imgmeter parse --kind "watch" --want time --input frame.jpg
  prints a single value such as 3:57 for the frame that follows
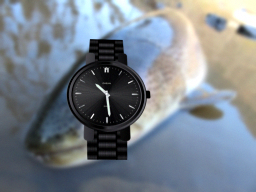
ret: 10:29
